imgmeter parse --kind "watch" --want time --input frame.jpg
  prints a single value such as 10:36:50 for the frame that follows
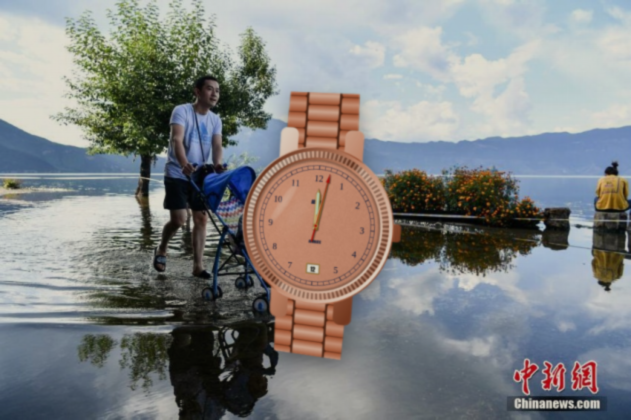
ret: 12:02:02
